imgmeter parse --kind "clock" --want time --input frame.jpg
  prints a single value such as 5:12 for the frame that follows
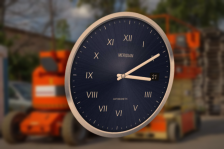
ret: 3:10
